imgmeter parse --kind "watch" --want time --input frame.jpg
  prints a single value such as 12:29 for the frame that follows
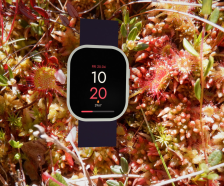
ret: 10:20
